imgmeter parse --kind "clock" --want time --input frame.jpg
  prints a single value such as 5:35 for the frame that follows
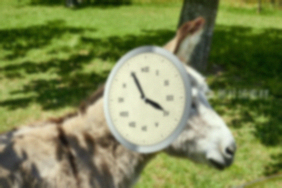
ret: 3:55
